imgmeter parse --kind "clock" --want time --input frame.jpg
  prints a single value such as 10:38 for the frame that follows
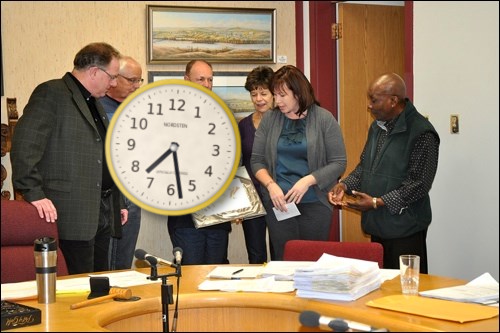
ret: 7:28
